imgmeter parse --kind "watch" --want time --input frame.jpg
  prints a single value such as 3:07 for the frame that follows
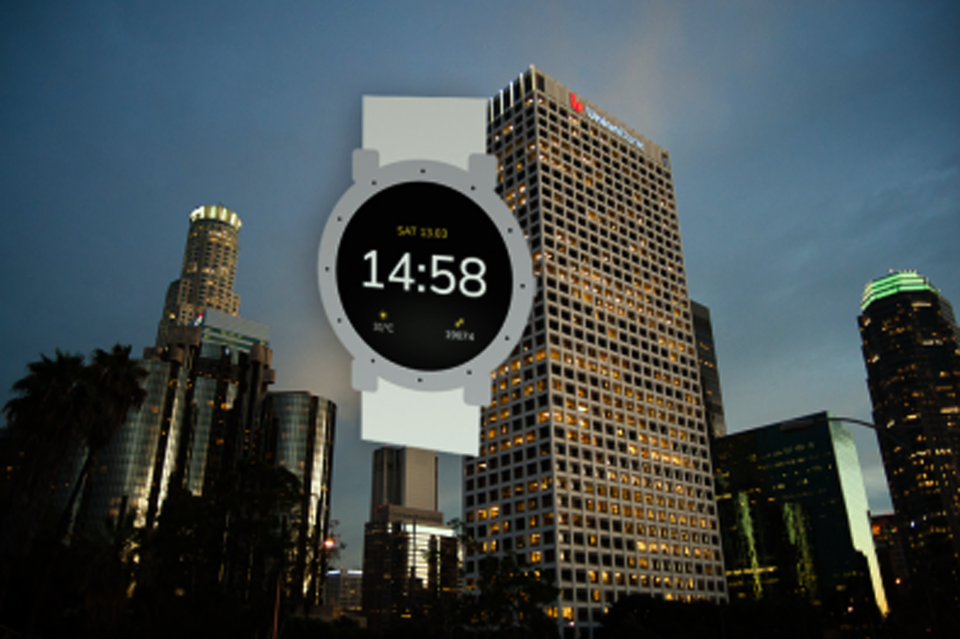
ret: 14:58
